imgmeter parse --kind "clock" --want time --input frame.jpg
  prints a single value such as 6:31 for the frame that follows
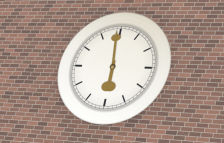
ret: 5:59
